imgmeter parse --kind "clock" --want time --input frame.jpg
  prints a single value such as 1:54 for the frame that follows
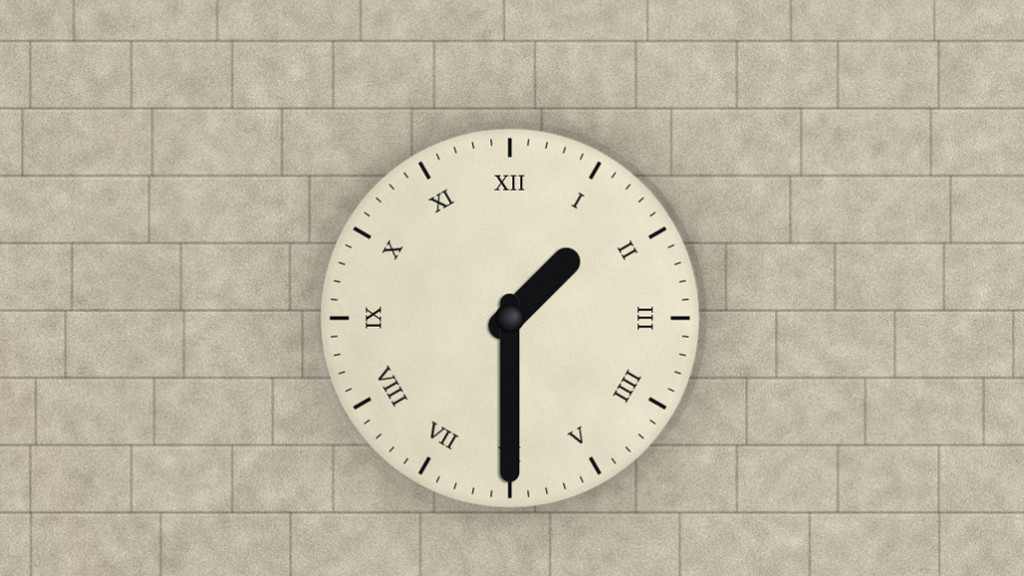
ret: 1:30
